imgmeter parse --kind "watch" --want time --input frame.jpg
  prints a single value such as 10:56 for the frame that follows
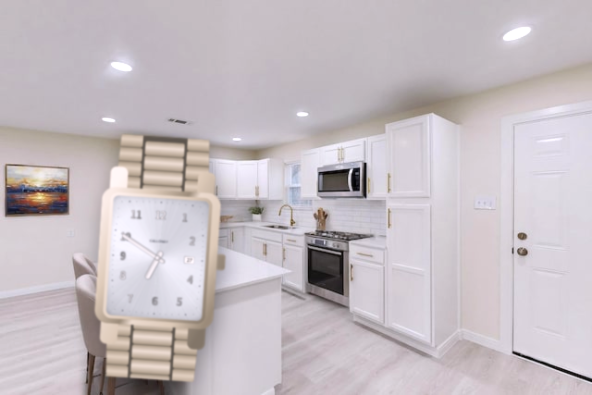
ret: 6:50
